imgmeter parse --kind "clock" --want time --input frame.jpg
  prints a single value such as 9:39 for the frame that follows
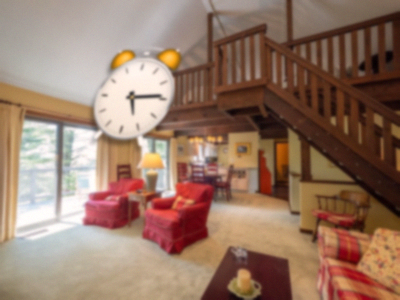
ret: 5:14
